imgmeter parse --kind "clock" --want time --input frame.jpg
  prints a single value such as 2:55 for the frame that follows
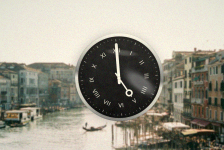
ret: 5:00
